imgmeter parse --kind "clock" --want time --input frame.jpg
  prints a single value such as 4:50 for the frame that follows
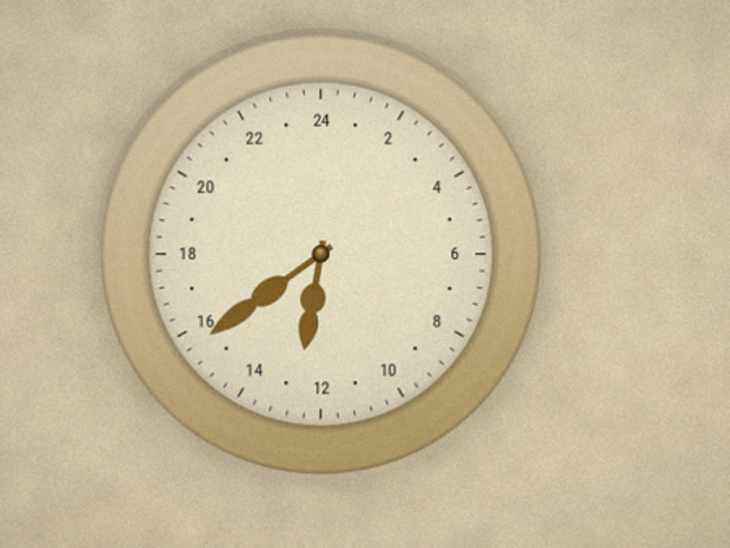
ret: 12:39
